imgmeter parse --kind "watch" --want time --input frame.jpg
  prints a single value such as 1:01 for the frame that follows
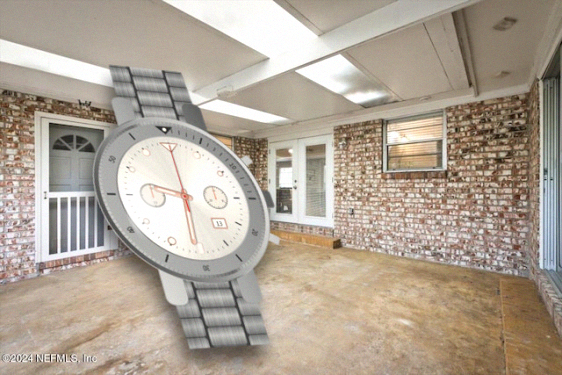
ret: 9:31
